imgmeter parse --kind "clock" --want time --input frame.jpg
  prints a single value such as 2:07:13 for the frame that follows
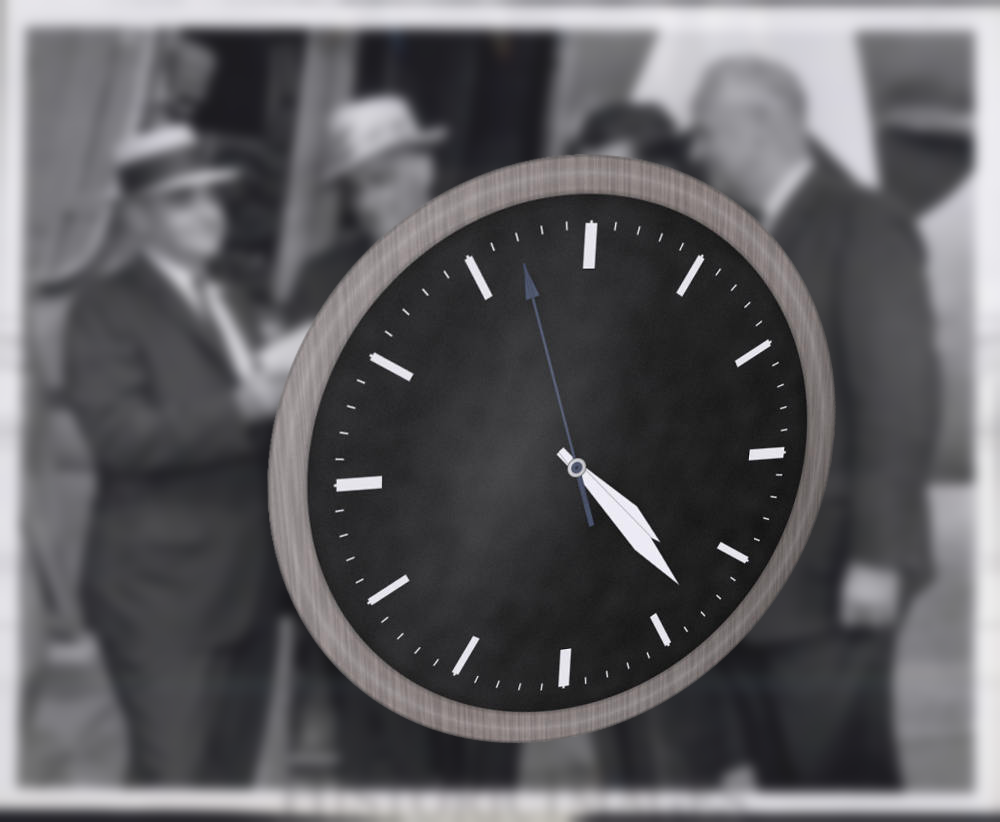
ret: 4:22:57
